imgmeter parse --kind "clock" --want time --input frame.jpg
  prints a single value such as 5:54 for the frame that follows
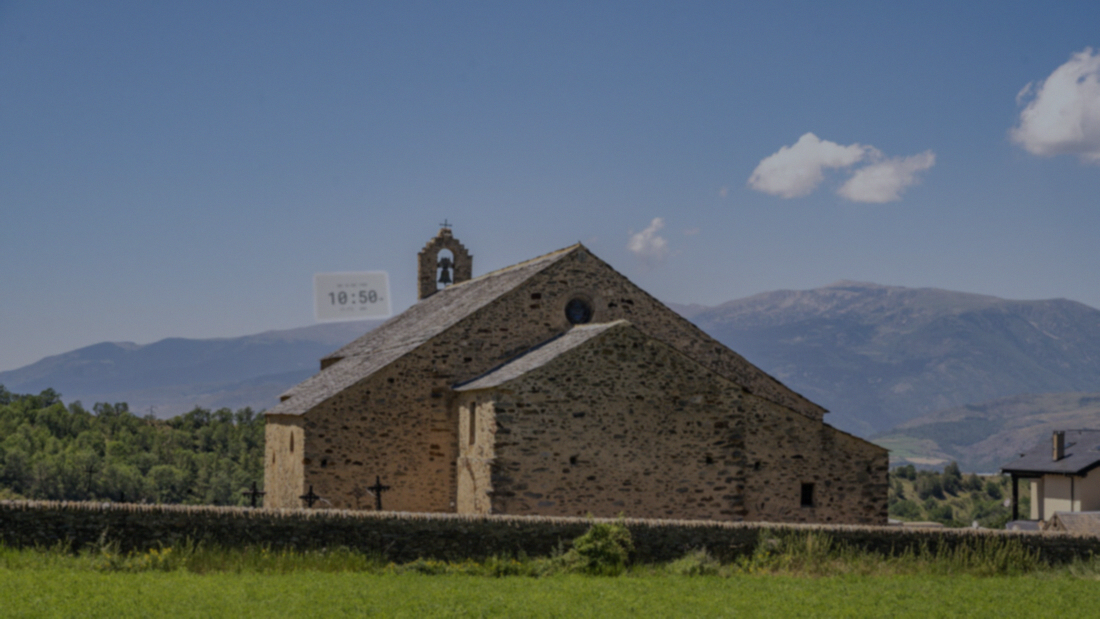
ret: 10:50
